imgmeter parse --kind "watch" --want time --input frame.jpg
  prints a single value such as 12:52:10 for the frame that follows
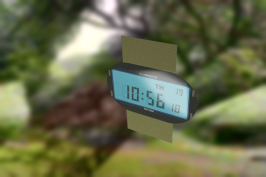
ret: 10:56:18
